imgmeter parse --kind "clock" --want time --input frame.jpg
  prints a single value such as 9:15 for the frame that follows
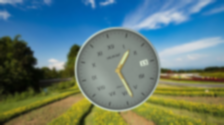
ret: 1:28
